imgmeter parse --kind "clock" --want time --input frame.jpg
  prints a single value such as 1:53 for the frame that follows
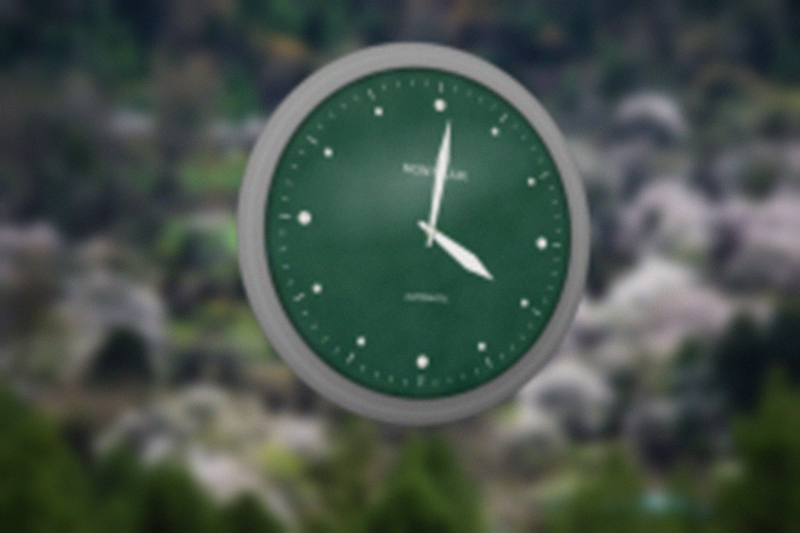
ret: 4:01
